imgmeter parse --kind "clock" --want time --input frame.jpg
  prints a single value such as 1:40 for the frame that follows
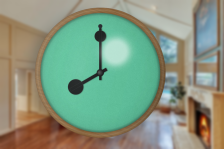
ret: 8:00
